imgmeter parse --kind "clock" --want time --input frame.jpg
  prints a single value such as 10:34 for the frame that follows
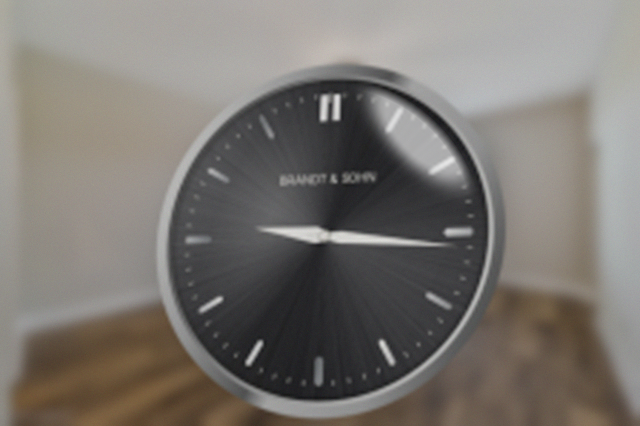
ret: 9:16
